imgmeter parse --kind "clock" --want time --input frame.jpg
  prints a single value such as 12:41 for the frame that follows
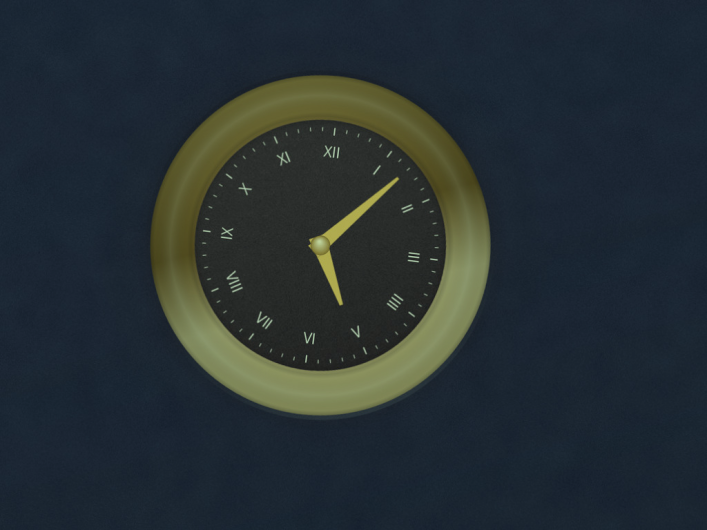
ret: 5:07
